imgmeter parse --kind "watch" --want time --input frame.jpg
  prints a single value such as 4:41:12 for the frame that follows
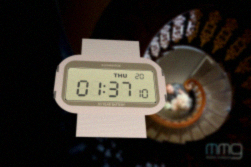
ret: 1:37:10
